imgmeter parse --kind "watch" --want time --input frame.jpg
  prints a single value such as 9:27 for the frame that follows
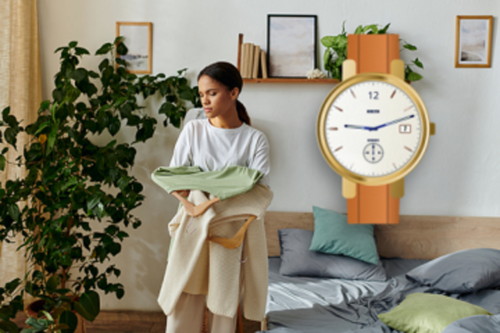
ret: 9:12
